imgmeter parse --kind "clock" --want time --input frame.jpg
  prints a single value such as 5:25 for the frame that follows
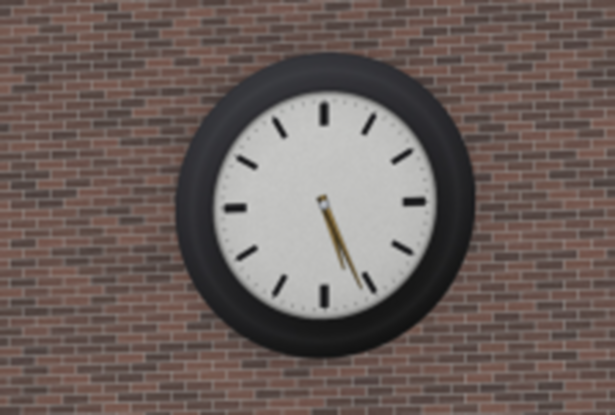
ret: 5:26
